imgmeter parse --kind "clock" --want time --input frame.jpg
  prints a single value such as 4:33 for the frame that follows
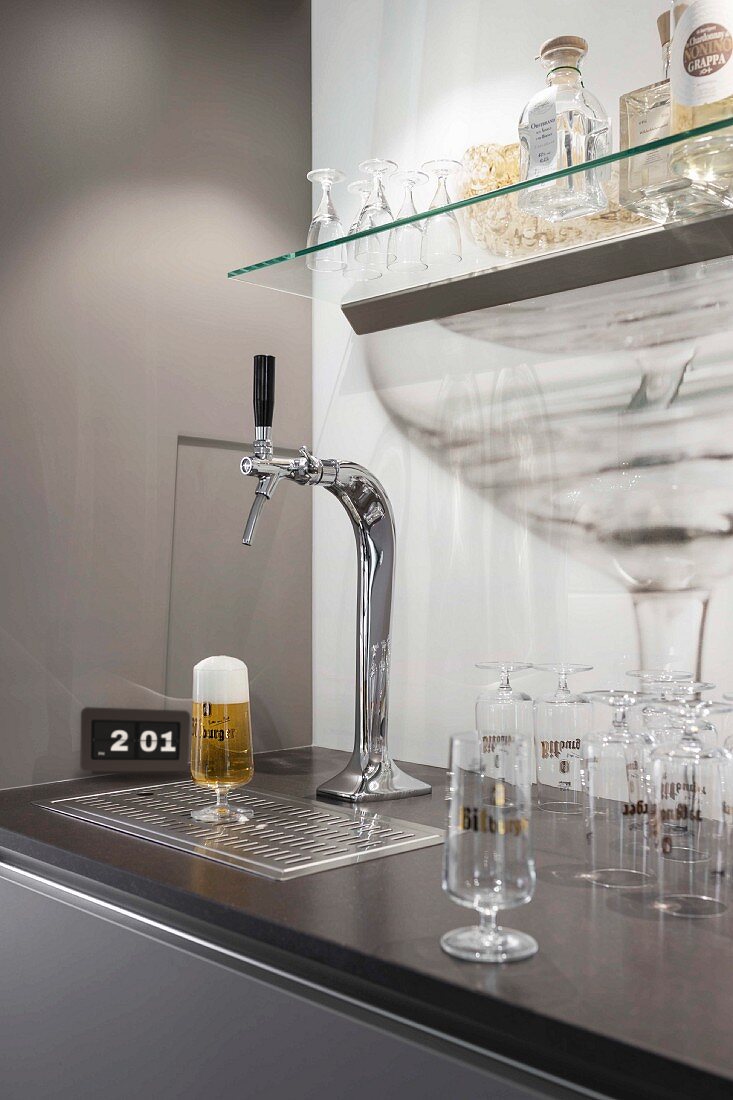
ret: 2:01
